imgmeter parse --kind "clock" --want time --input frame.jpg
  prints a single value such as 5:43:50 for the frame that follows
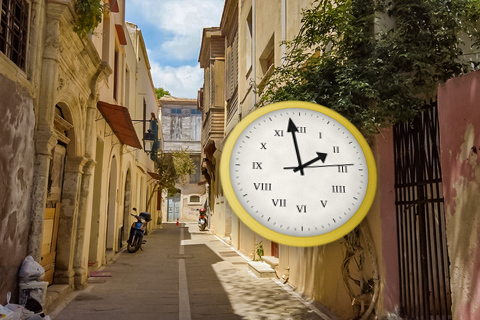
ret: 1:58:14
